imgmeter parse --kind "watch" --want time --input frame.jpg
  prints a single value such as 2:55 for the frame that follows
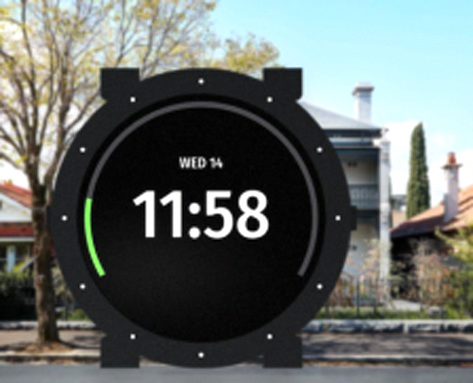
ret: 11:58
